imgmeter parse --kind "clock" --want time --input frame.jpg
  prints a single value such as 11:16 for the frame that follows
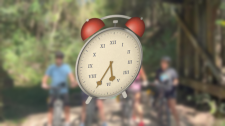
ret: 5:35
